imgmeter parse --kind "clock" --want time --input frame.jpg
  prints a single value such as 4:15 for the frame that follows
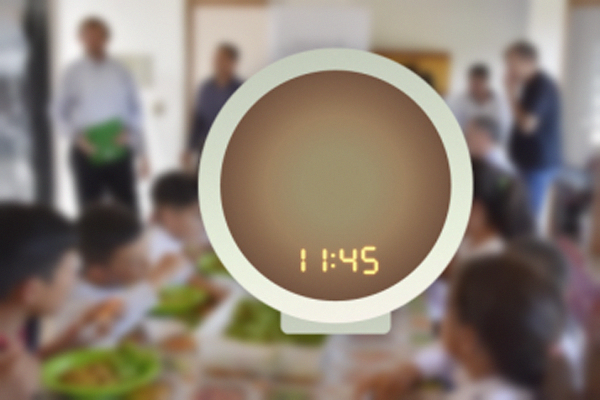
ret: 11:45
